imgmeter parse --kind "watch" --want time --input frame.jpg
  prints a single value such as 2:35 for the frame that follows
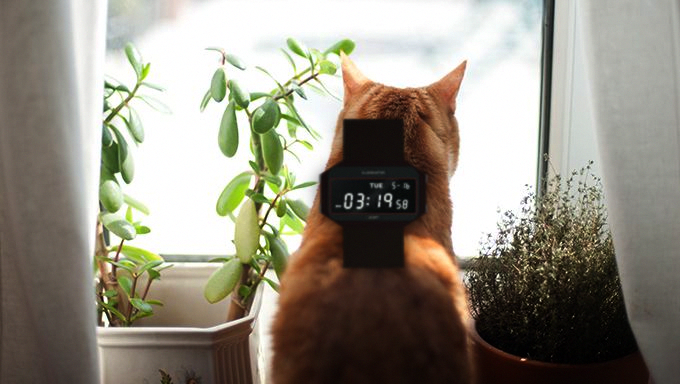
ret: 3:19
